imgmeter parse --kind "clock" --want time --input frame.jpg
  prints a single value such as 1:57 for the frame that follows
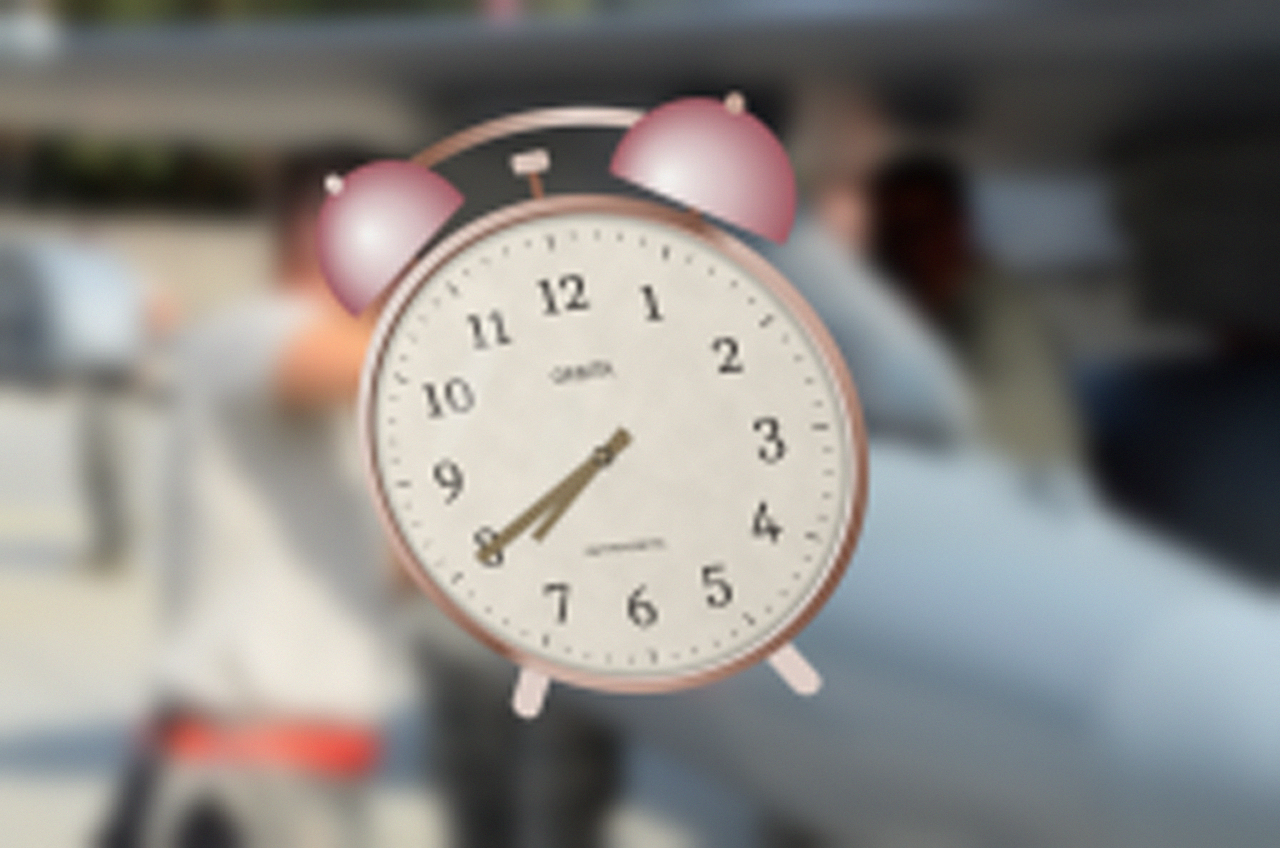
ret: 7:40
